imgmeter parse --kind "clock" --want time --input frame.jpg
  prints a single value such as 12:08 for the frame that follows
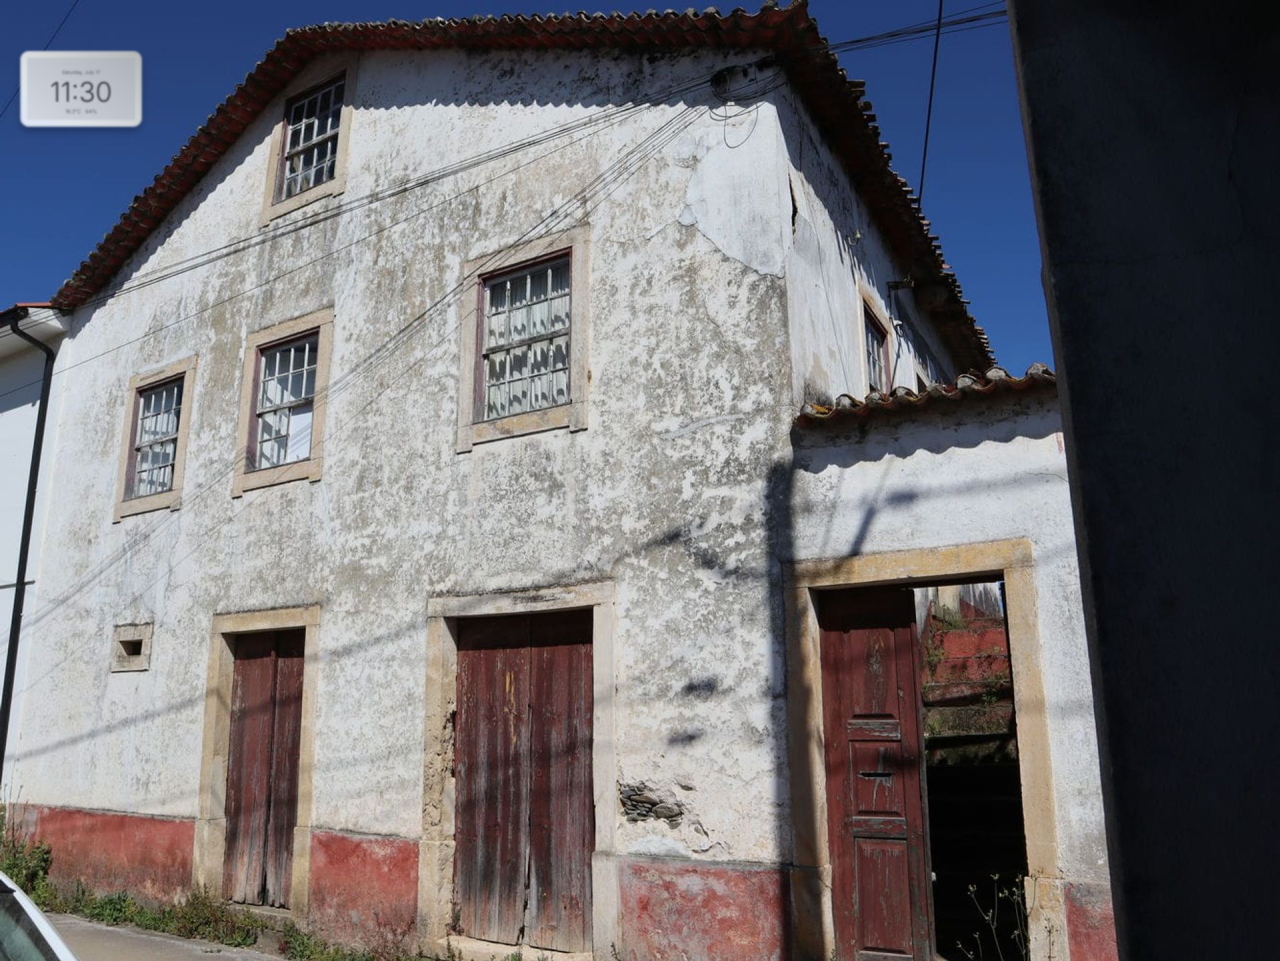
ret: 11:30
